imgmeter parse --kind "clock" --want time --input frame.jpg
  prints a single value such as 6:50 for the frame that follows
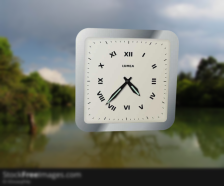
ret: 4:37
